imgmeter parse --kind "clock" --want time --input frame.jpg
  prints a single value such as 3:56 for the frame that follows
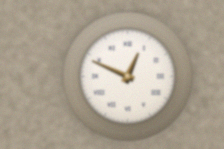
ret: 12:49
